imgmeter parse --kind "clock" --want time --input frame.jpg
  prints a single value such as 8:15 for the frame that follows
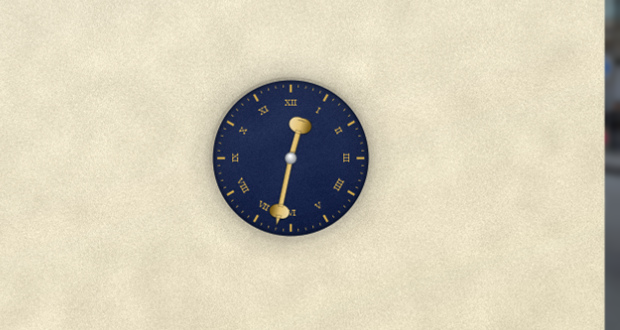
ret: 12:32
